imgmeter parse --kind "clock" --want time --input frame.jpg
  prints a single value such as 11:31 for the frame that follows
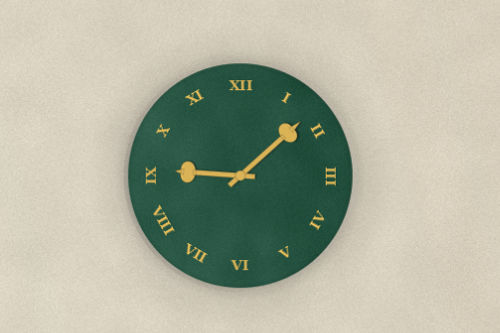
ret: 9:08
